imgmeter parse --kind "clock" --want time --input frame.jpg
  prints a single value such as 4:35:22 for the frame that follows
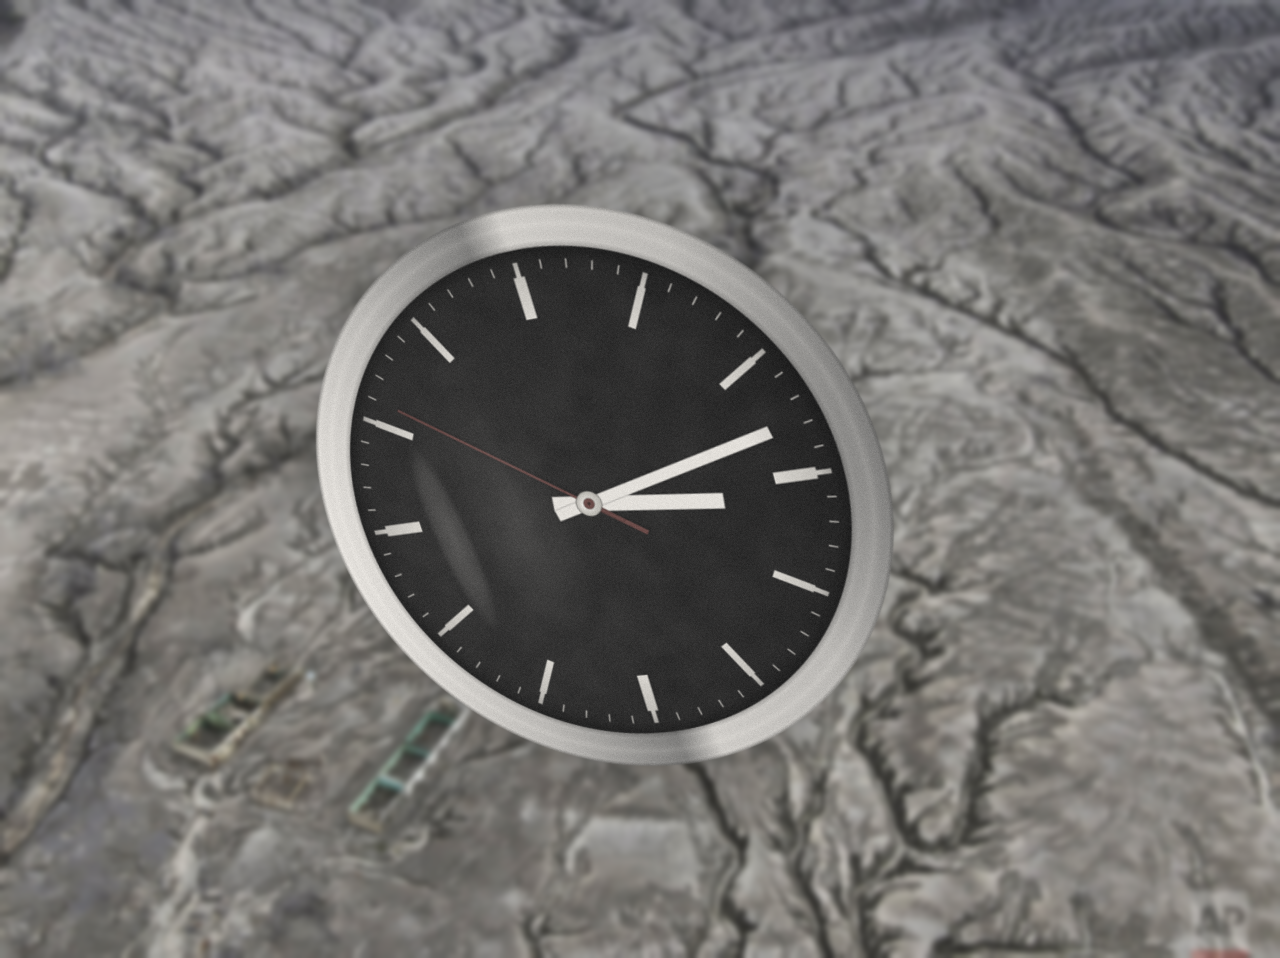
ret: 3:12:51
